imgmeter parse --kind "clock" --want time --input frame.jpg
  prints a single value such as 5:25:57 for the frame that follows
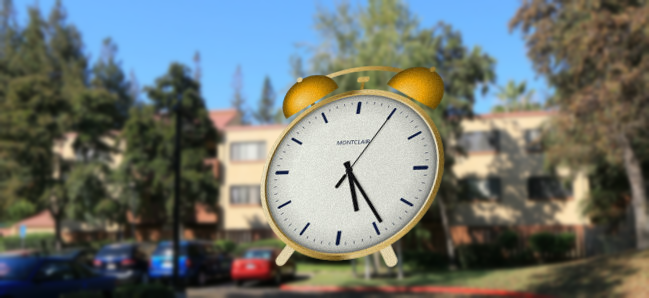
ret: 5:24:05
